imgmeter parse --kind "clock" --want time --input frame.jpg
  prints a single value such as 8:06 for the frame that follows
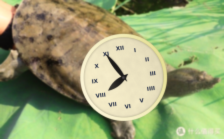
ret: 7:55
